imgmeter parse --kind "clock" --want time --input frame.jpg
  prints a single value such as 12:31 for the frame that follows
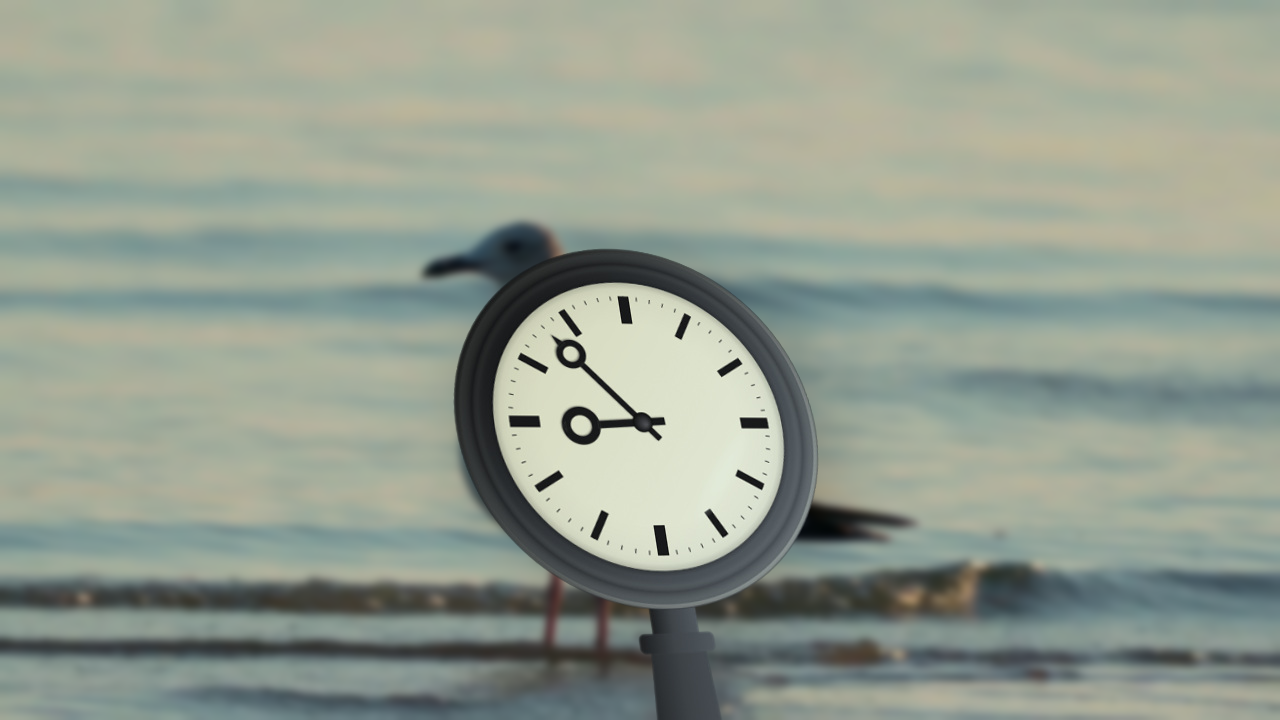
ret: 8:53
